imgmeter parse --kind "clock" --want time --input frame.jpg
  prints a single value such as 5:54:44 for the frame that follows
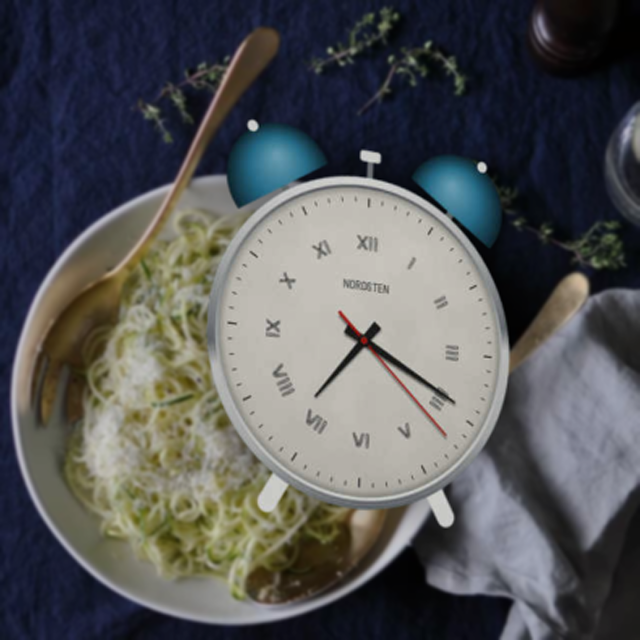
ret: 7:19:22
